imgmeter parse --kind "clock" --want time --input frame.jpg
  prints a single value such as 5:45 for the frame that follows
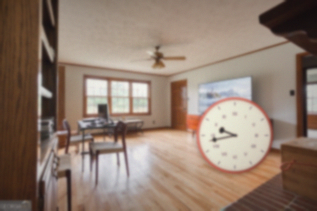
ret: 9:43
